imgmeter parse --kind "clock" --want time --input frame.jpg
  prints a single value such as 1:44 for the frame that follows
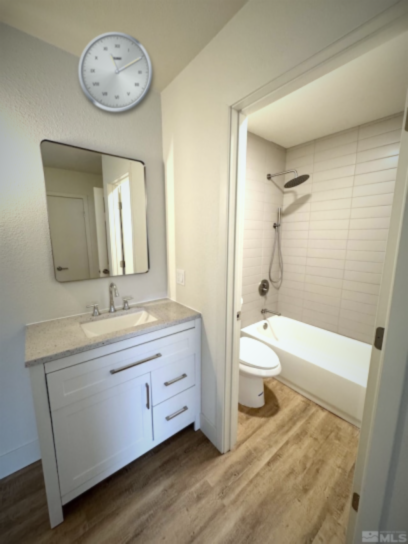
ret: 11:10
